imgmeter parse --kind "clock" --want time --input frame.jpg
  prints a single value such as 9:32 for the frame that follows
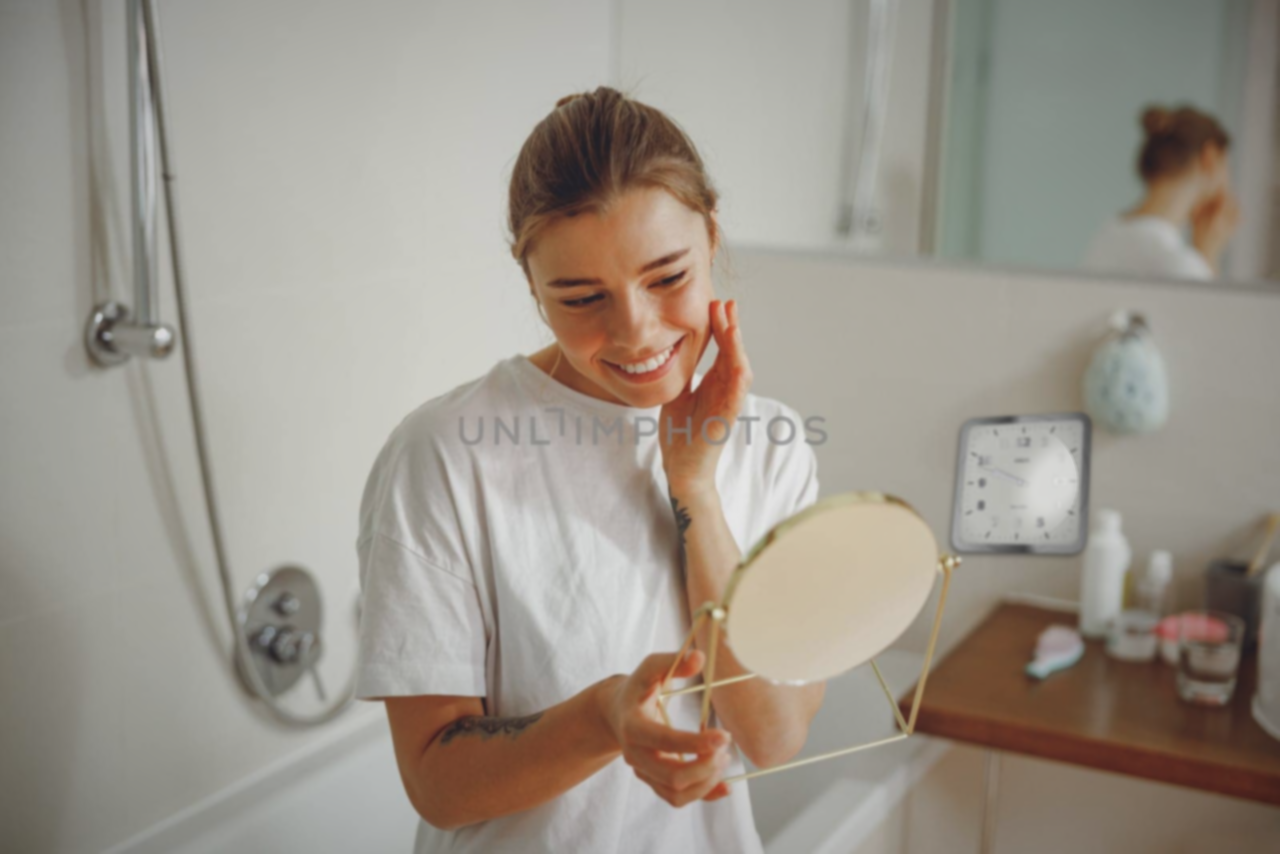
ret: 9:48
